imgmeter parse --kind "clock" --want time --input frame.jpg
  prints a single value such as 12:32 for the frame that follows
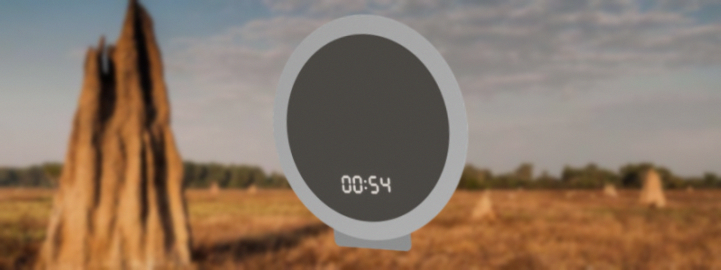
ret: 0:54
